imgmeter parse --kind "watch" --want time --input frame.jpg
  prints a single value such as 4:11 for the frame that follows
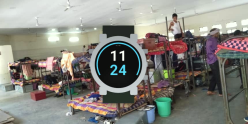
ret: 11:24
